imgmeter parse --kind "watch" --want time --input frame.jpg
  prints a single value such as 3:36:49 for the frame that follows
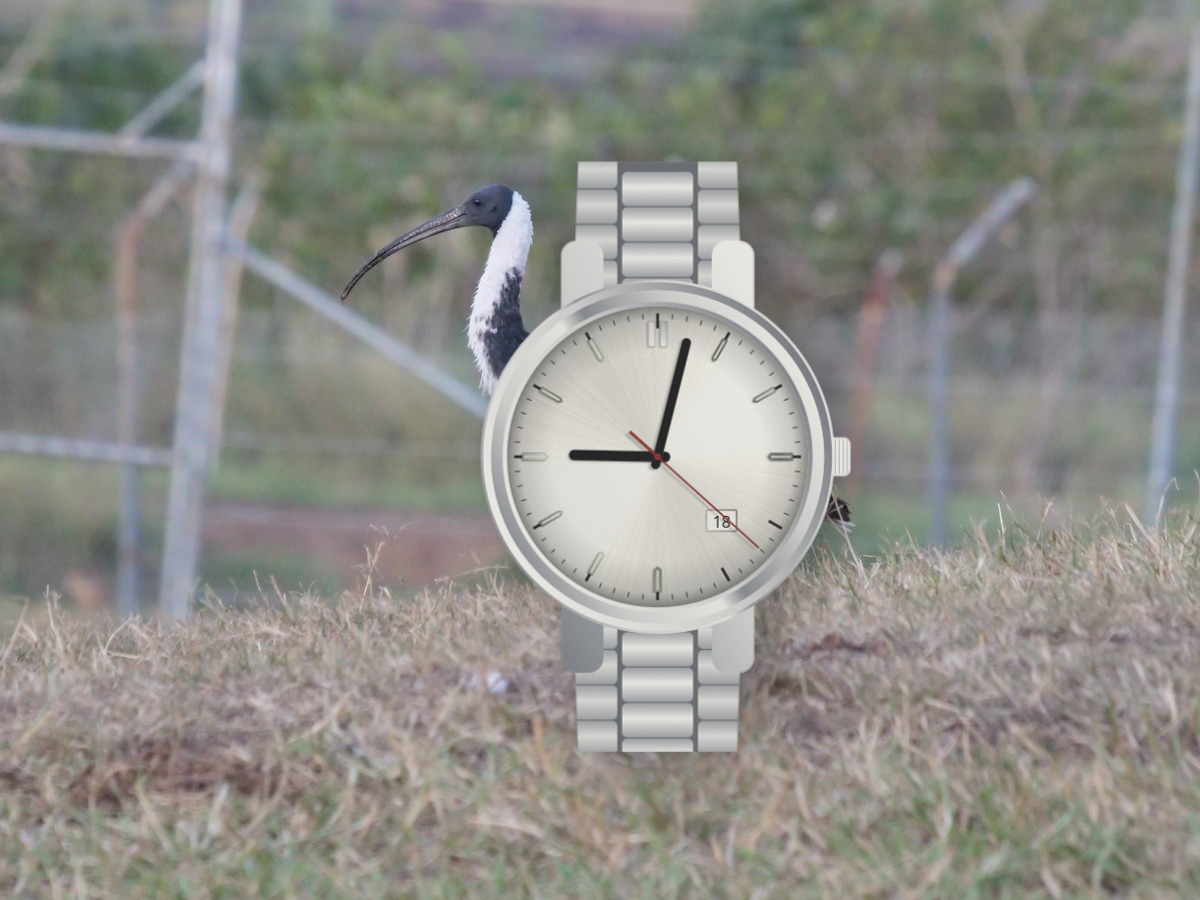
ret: 9:02:22
